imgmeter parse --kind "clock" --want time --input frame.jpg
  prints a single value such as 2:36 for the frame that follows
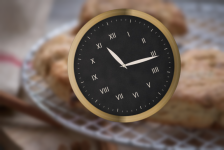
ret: 11:16
